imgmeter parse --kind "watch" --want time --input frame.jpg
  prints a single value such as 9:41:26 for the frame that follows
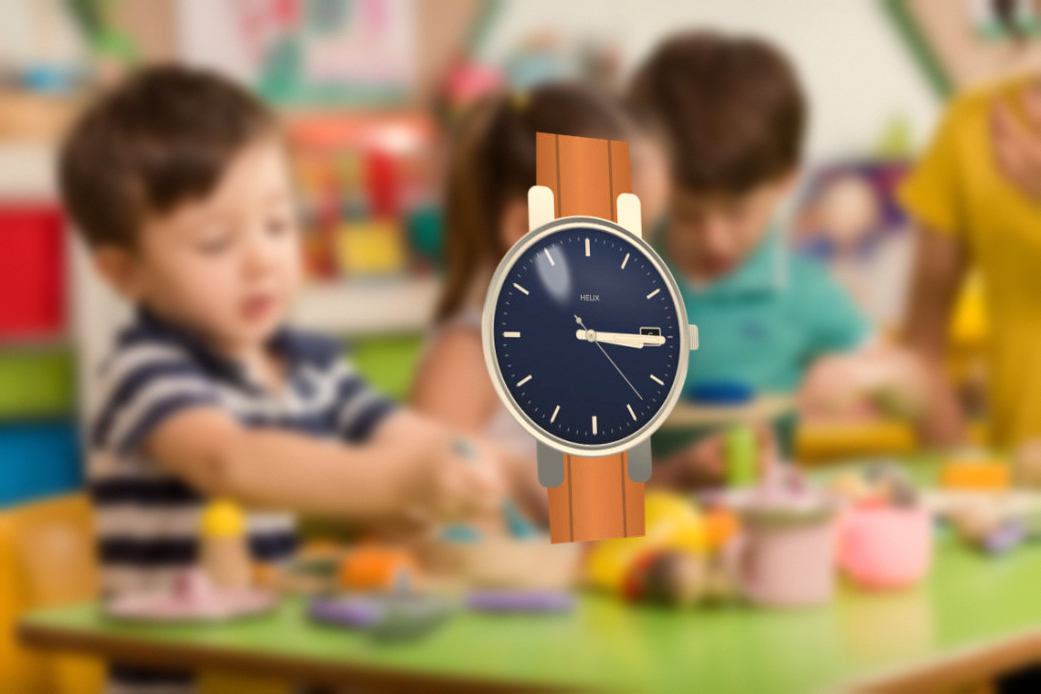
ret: 3:15:23
